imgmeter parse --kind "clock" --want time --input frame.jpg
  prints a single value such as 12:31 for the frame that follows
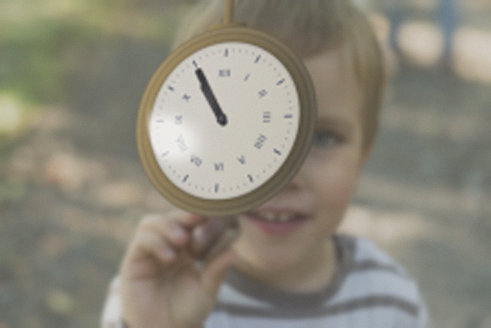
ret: 10:55
